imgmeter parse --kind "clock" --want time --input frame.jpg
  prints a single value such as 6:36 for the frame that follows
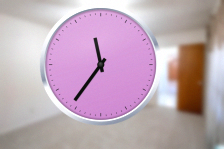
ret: 11:36
